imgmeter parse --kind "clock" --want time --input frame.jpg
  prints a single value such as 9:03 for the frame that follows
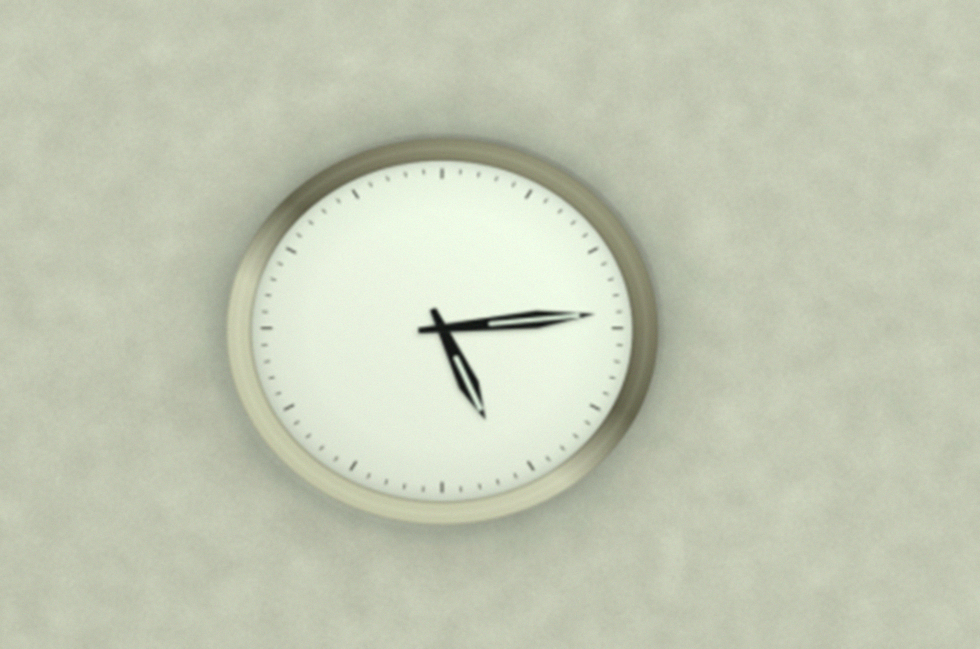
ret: 5:14
